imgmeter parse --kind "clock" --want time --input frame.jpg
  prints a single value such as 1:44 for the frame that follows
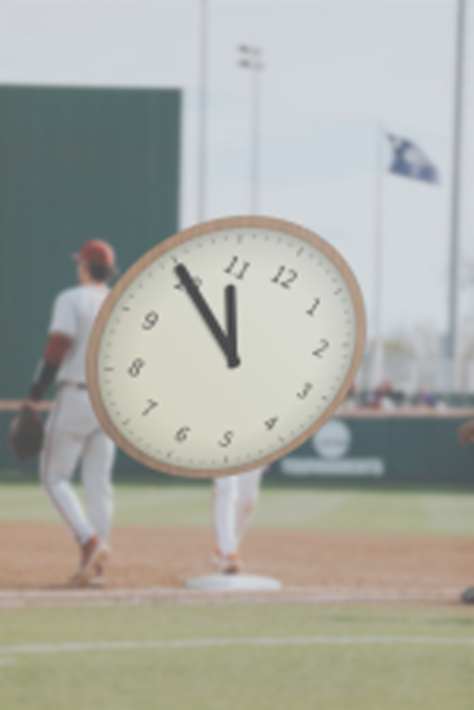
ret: 10:50
